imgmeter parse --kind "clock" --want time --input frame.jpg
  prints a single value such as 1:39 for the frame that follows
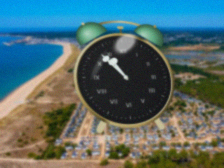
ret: 10:53
